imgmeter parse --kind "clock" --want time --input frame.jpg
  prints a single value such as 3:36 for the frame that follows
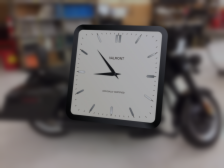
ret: 8:53
